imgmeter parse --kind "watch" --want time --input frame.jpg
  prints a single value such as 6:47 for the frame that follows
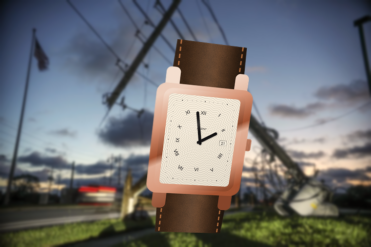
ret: 1:58
